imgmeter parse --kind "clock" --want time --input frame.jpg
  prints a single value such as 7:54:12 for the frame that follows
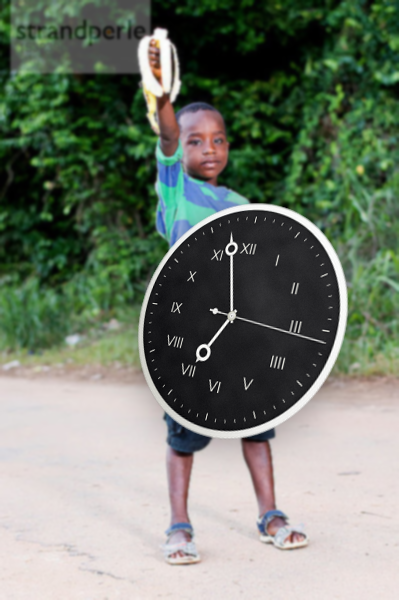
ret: 6:57:16
